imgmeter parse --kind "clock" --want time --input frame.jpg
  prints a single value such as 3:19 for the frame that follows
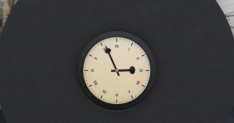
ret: 2:56
